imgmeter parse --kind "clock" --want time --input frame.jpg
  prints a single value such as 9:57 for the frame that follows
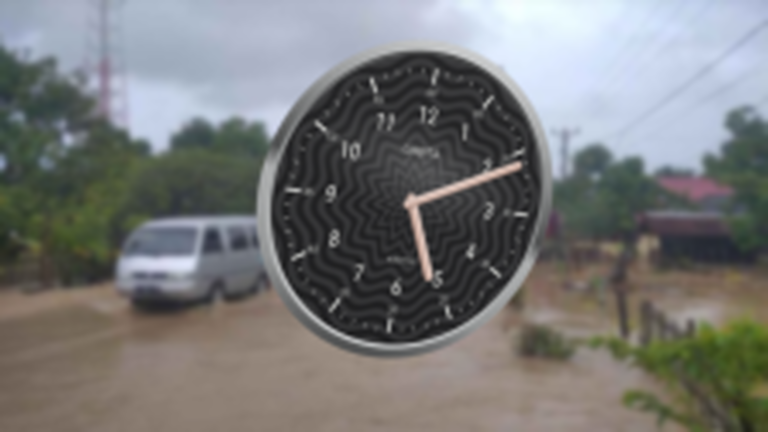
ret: 5:11
